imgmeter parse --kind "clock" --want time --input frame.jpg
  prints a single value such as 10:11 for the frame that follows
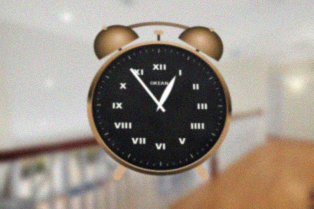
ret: 12:54
